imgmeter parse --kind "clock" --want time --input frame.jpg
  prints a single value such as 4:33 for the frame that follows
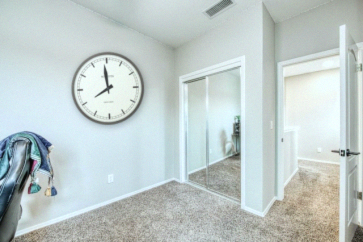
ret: 7:59
